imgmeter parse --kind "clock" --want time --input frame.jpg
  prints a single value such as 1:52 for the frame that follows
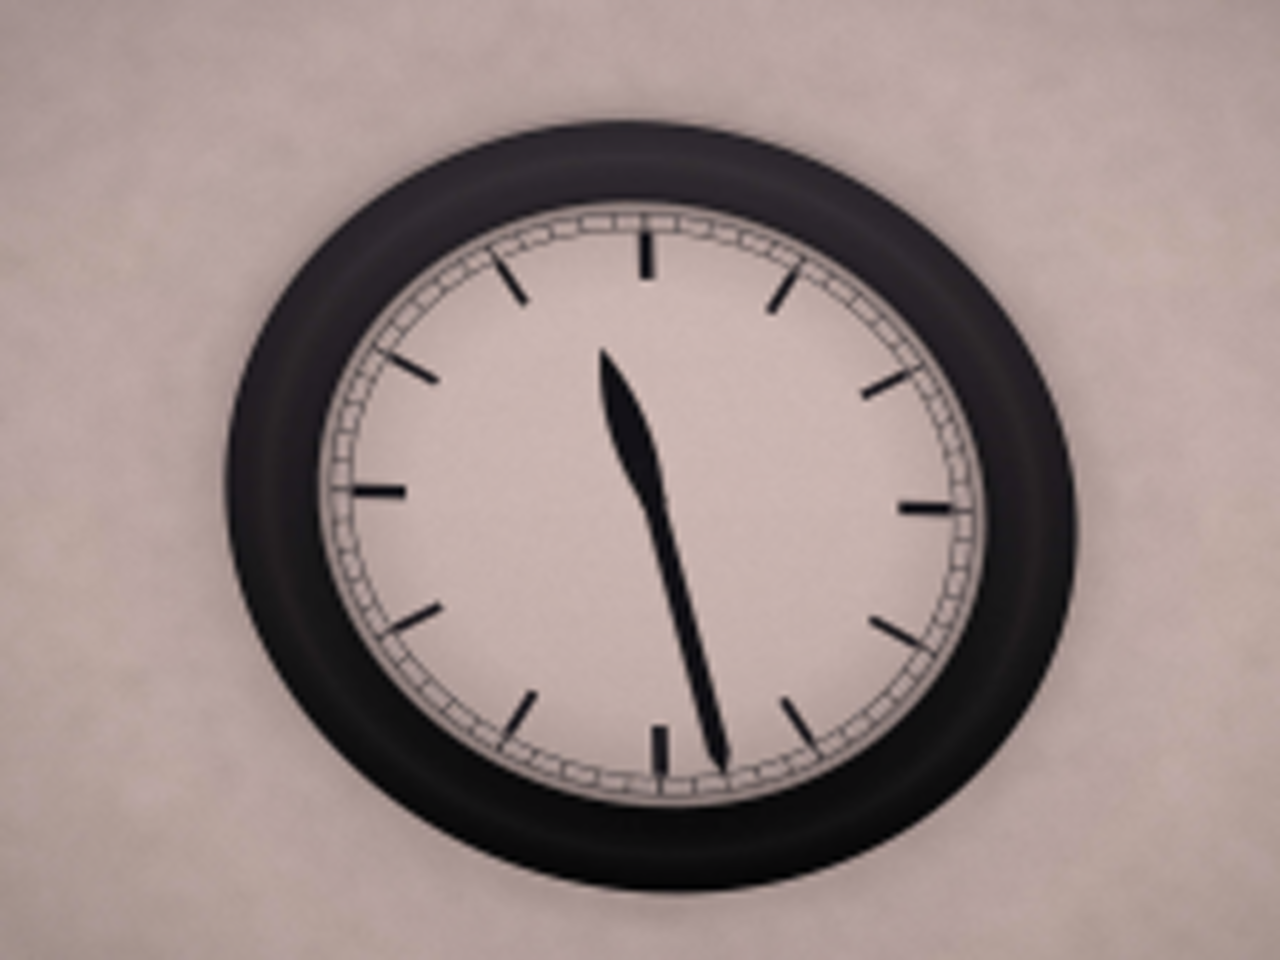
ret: 11:28
